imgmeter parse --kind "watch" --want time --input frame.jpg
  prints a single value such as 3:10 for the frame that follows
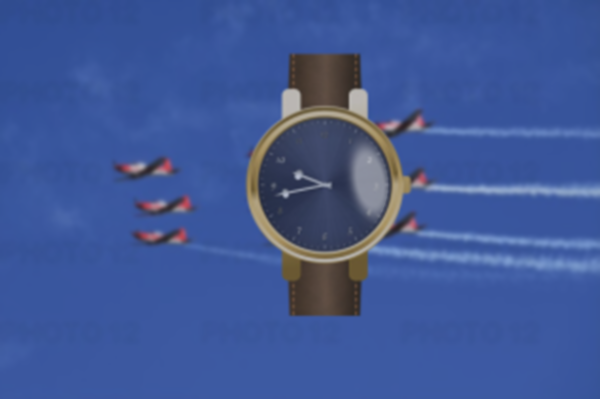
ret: 9:43
